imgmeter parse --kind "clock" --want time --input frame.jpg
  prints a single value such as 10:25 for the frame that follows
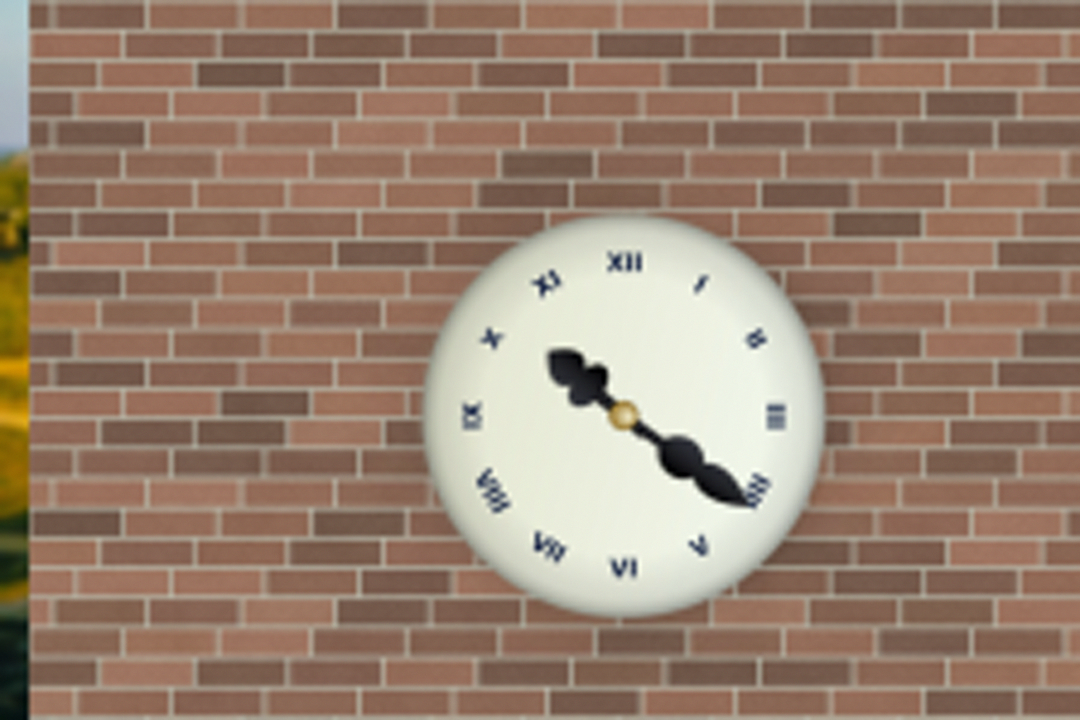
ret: 10:21
